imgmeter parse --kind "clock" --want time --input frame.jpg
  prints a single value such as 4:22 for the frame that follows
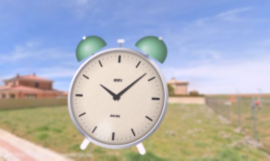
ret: 10:08
